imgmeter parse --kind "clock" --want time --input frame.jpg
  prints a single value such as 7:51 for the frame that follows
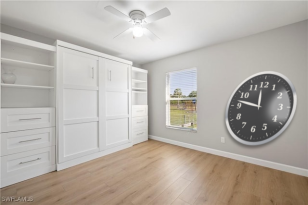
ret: 11:47
